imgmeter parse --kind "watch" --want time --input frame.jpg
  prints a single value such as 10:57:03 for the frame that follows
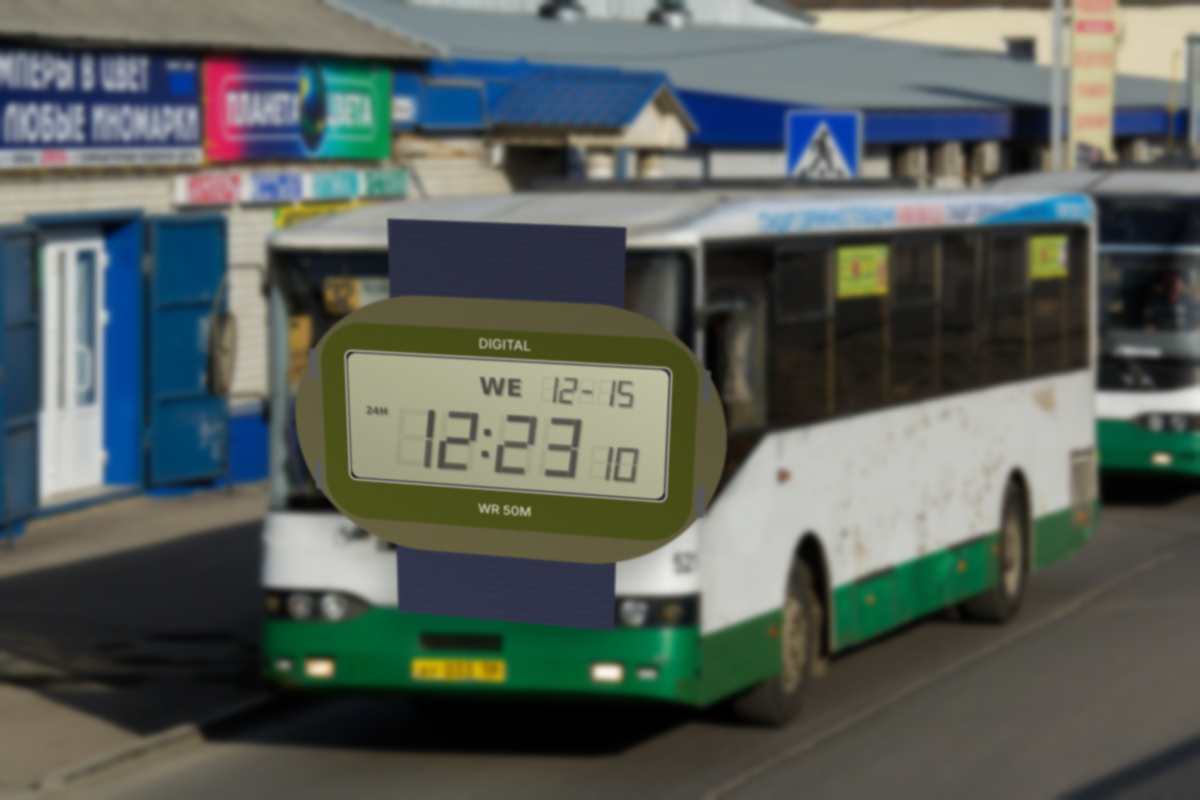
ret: 12:23:10
